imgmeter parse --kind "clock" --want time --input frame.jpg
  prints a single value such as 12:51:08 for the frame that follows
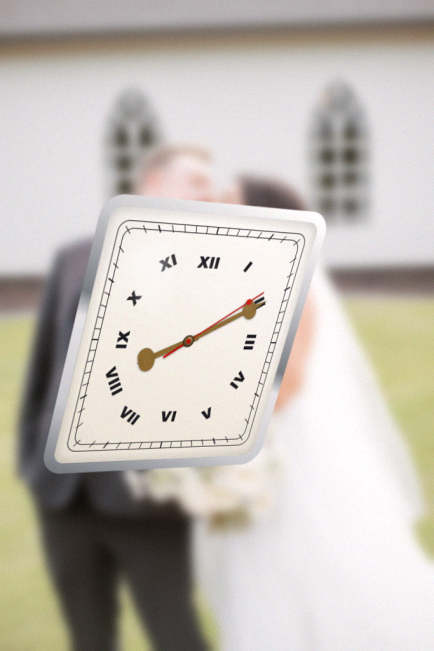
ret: 8:10:09
